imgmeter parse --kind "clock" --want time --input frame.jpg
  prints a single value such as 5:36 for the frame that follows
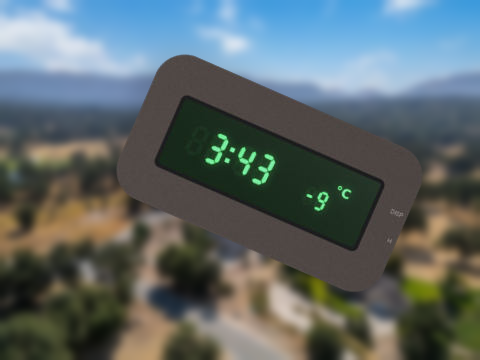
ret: 3:43
